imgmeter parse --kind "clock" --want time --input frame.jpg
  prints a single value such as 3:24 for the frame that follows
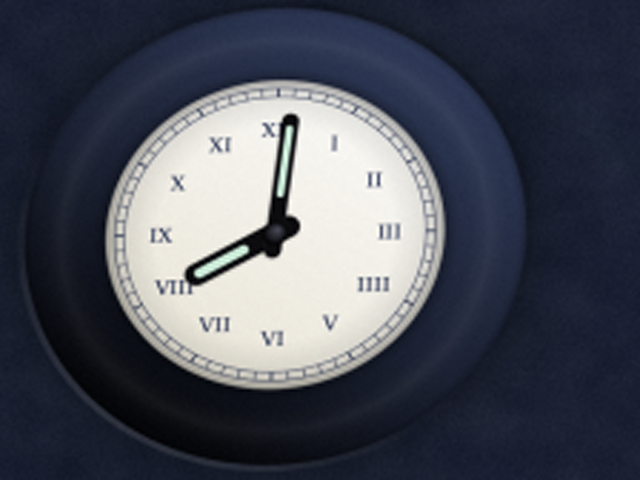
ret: 8:01
